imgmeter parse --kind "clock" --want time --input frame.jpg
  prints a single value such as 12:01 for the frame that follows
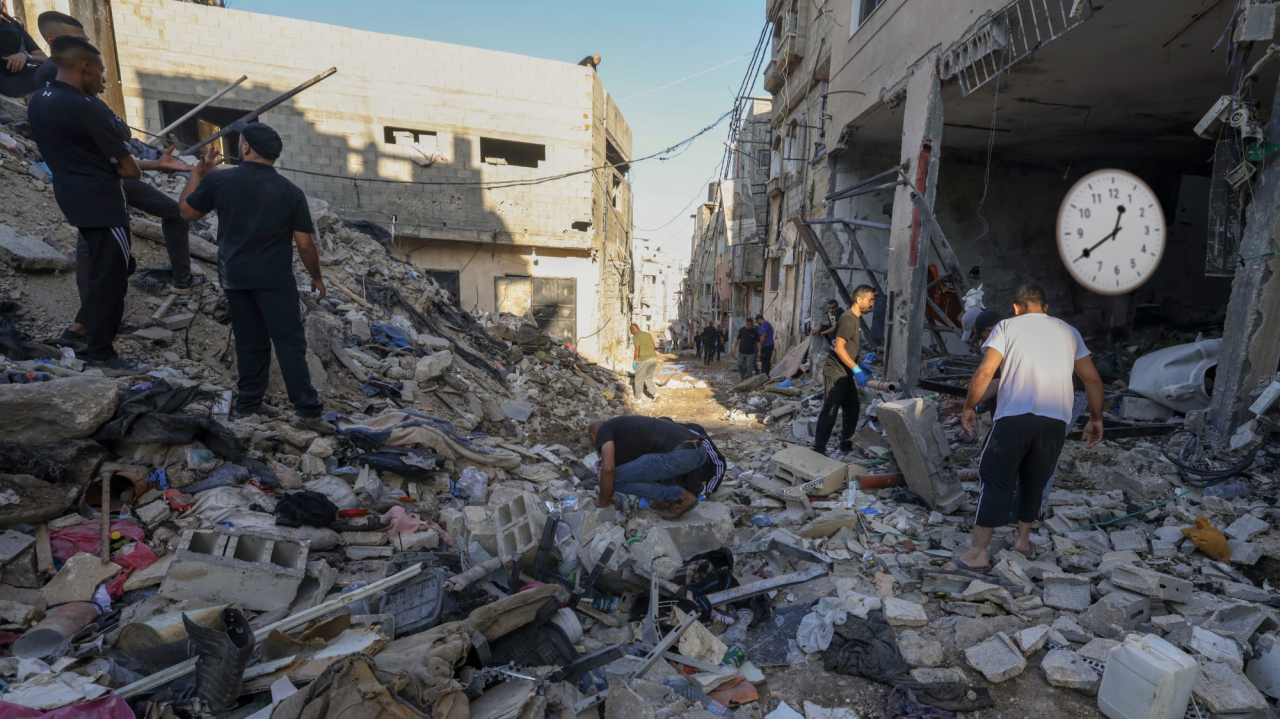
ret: 12:40
